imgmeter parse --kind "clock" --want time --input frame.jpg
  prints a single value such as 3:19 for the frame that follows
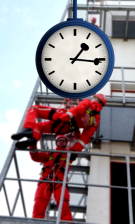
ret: 1:16
